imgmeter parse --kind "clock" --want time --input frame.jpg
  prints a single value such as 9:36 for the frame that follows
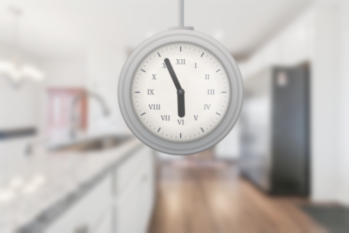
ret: 5:56
